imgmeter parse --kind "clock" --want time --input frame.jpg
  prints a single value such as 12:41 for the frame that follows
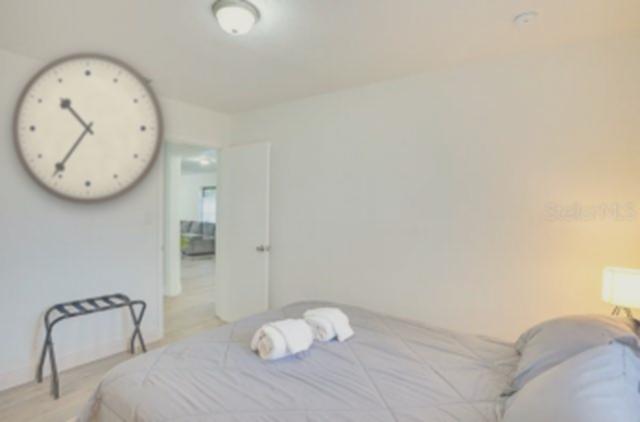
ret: 10:36
